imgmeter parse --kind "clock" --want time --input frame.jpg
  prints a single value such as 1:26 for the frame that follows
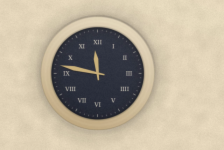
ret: 11:47
